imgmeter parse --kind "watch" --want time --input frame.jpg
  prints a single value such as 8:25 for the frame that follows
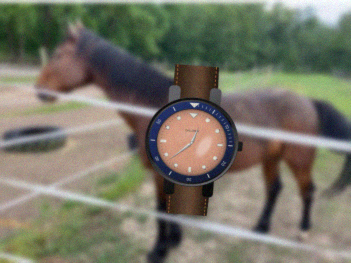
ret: 12:38
